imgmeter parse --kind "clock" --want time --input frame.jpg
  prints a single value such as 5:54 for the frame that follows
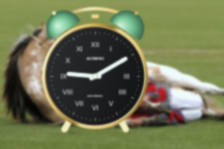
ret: 9:10
